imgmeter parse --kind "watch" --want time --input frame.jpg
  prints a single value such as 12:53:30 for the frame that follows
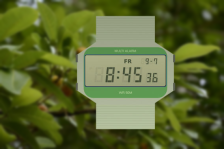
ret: 8:45:36
